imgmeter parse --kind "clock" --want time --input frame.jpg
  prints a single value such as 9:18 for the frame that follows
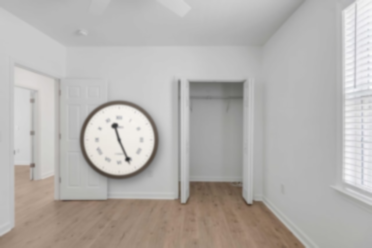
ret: 11:26
